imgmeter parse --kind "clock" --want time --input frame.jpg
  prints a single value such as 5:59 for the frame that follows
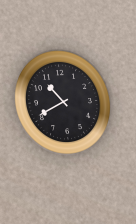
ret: 10:41
